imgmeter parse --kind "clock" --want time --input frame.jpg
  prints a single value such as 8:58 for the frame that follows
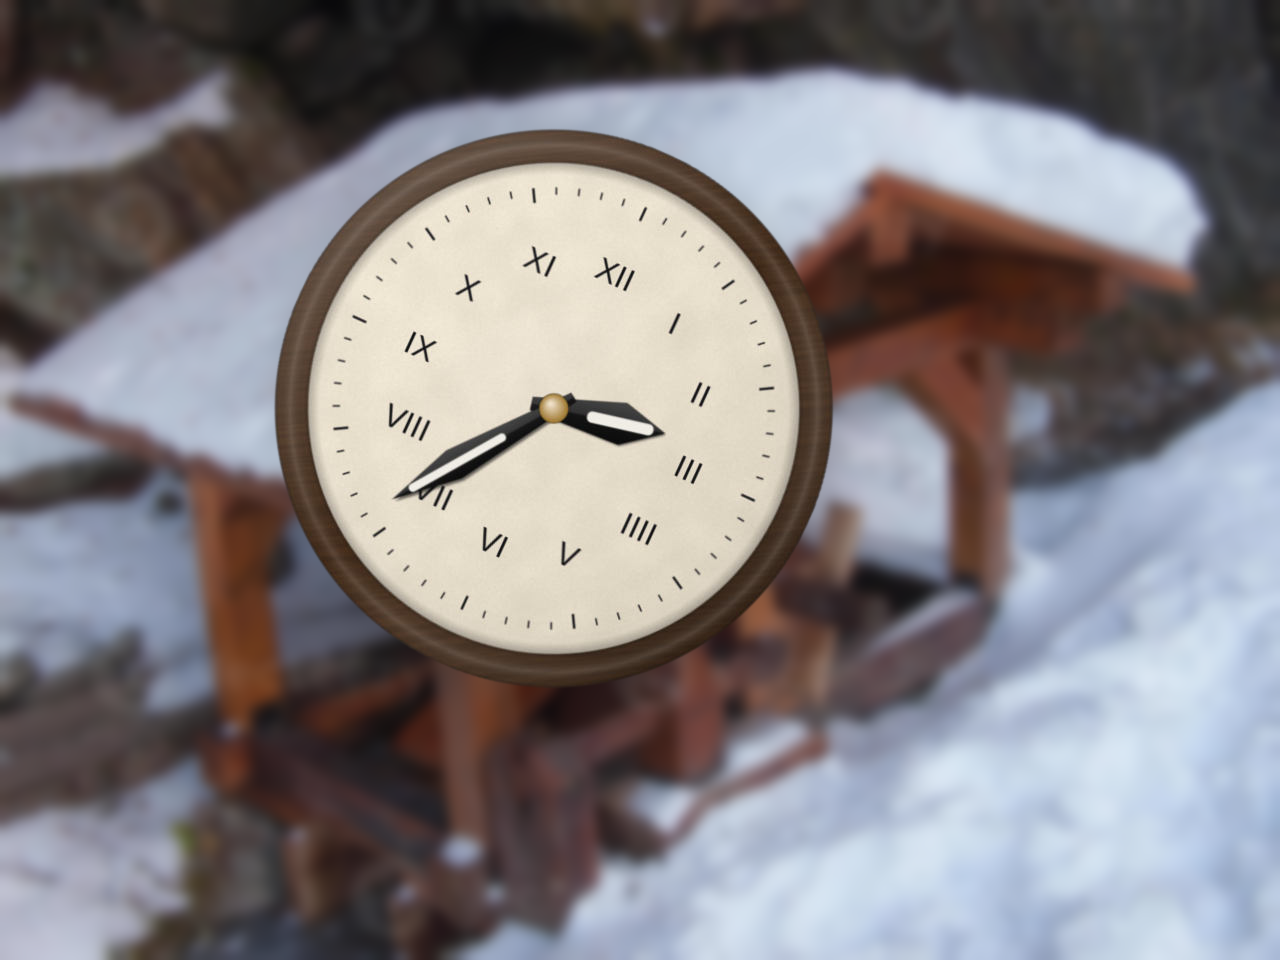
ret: 2:36
